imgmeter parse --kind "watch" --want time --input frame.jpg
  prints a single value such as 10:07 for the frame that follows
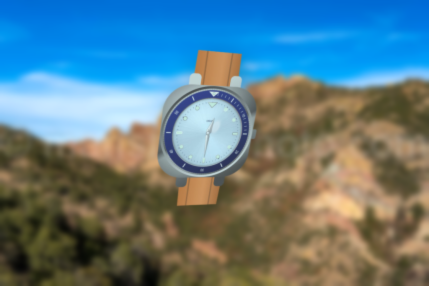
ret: 12:30
